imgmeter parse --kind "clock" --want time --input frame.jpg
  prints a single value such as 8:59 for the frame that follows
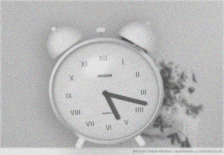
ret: 5:18
